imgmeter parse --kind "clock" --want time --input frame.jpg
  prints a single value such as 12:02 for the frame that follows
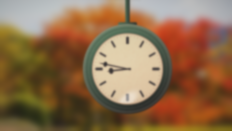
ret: 8:47
